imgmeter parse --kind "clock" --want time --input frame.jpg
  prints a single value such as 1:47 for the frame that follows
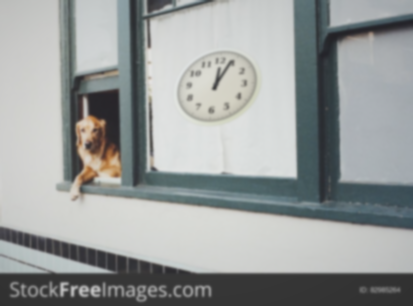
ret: 12:04
